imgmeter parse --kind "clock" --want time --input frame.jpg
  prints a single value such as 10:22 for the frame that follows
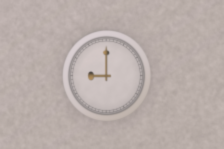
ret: 9:00
